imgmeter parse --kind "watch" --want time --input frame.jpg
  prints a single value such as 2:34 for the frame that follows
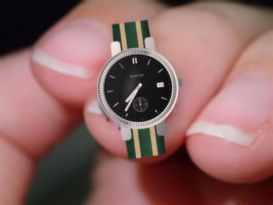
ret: 7:36
